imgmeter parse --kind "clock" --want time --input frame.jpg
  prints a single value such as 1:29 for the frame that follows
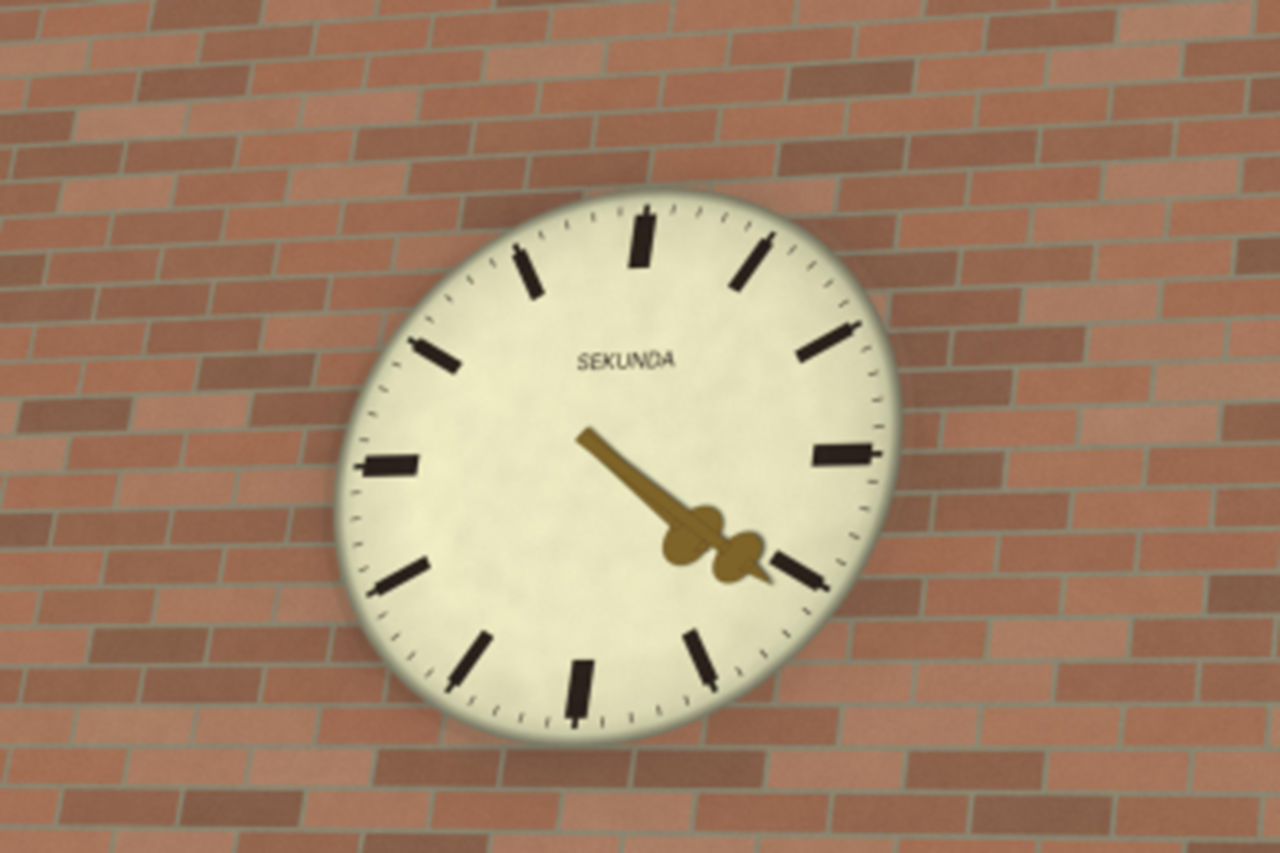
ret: 4:21
